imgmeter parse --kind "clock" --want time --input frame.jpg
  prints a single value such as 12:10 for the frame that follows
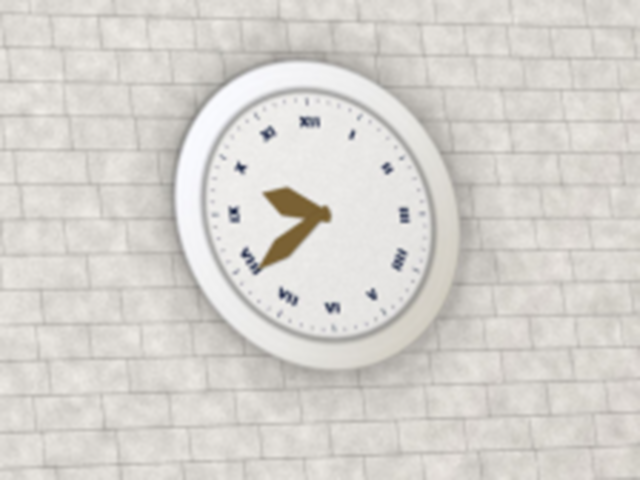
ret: 9:39
